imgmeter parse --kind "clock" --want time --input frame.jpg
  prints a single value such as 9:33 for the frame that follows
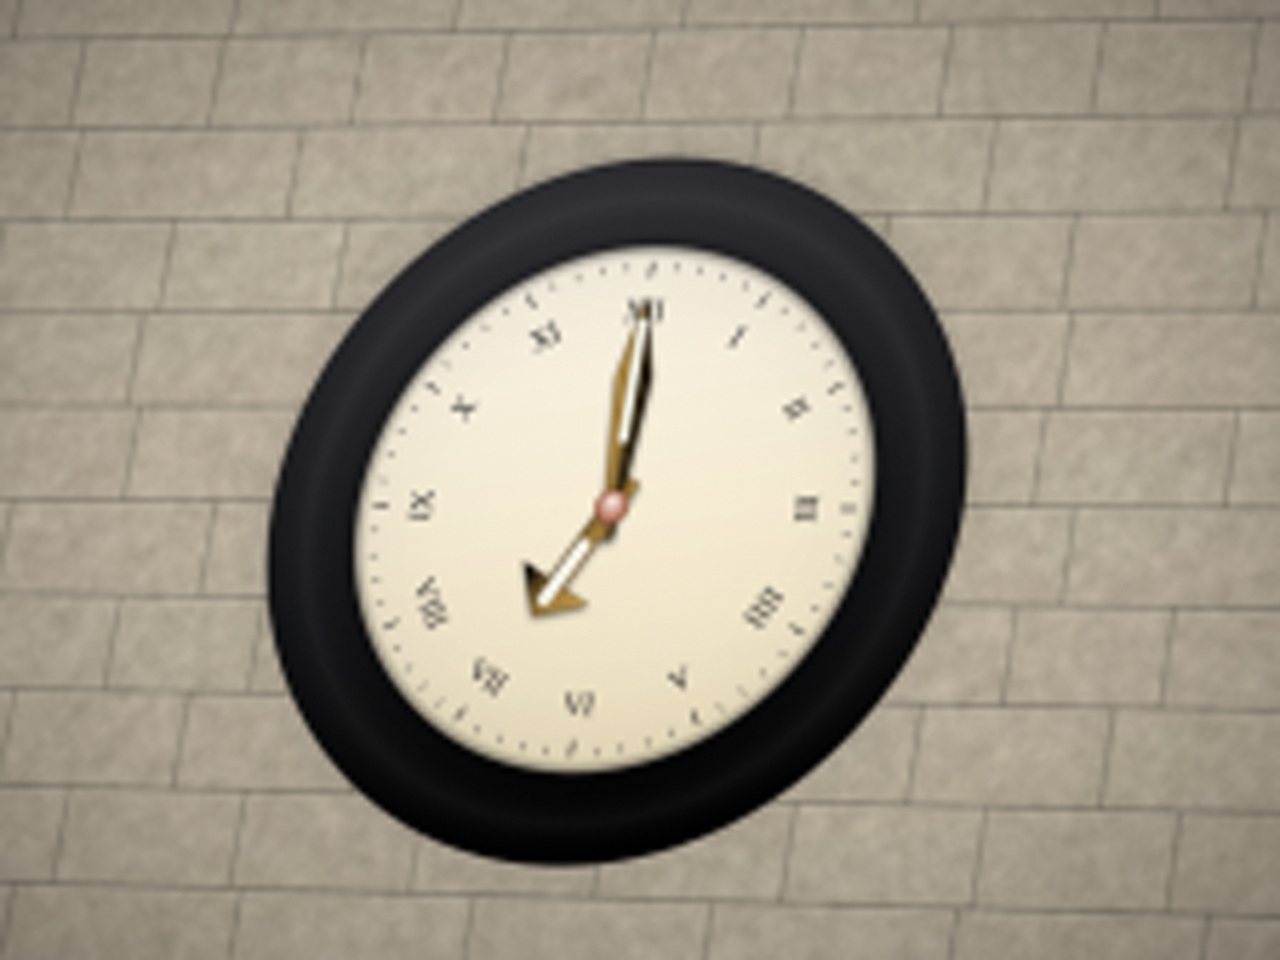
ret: 7:00
